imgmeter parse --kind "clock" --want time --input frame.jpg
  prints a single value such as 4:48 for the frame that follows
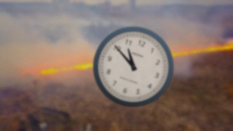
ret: 10:50
